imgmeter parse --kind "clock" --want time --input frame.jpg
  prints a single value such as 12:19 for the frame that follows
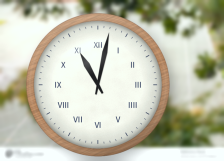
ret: 11:02
